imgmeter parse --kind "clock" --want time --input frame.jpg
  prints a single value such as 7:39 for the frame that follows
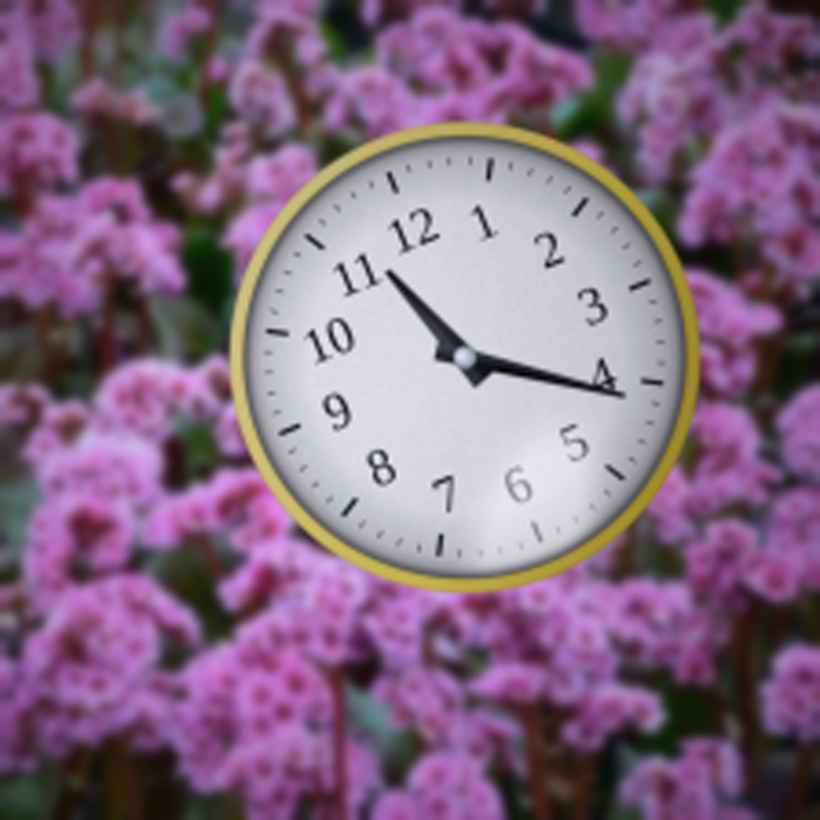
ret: 11:21
